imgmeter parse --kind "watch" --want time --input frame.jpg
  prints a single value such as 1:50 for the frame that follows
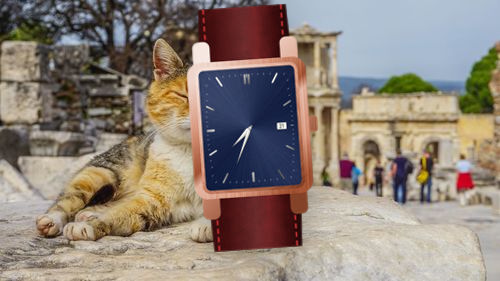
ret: 7:34
